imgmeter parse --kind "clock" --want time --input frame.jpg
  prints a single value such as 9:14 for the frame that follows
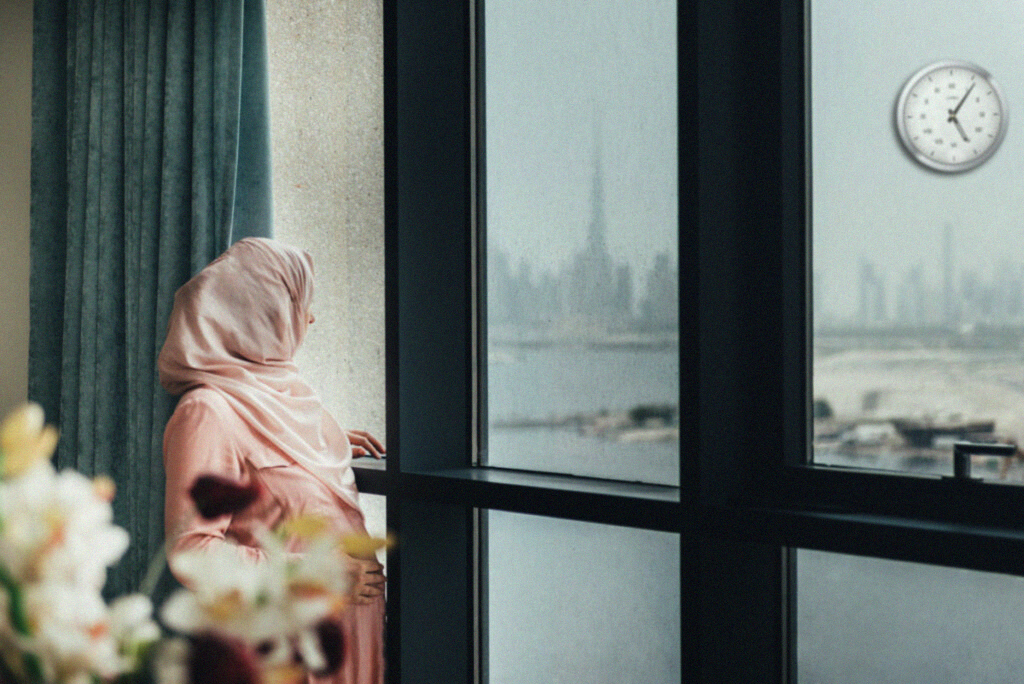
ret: 5:06
